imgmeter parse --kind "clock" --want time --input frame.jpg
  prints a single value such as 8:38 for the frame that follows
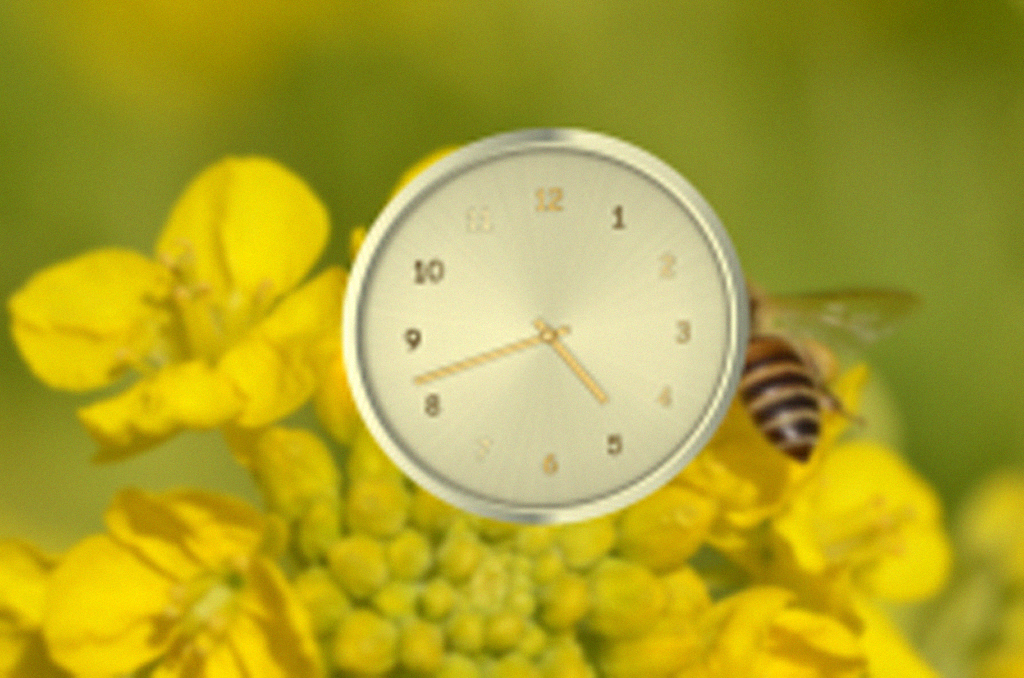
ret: 4:42
